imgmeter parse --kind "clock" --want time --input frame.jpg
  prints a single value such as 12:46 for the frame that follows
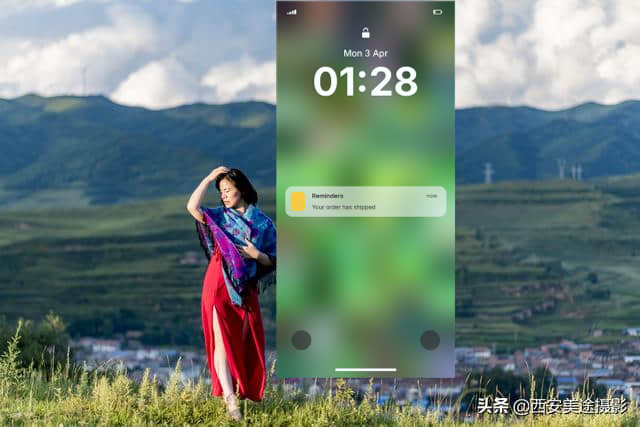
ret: 1:28
